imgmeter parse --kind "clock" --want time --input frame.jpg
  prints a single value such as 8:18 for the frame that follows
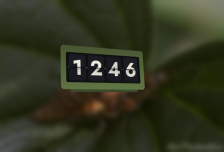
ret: 12:46
